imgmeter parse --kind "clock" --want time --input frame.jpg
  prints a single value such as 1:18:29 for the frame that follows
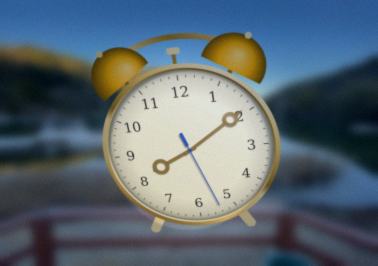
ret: 8:09:27
